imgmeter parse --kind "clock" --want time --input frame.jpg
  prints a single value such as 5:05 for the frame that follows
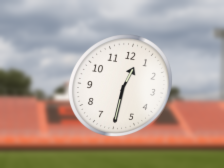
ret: 12:30
